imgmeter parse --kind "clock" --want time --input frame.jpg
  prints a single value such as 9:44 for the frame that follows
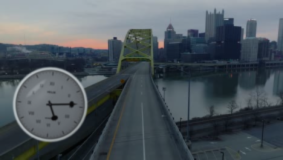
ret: 5:14
